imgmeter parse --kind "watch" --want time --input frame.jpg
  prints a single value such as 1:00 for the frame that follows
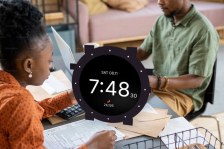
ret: 7:48
